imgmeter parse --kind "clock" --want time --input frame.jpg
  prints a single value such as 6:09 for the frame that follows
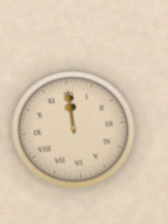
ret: 12:00
